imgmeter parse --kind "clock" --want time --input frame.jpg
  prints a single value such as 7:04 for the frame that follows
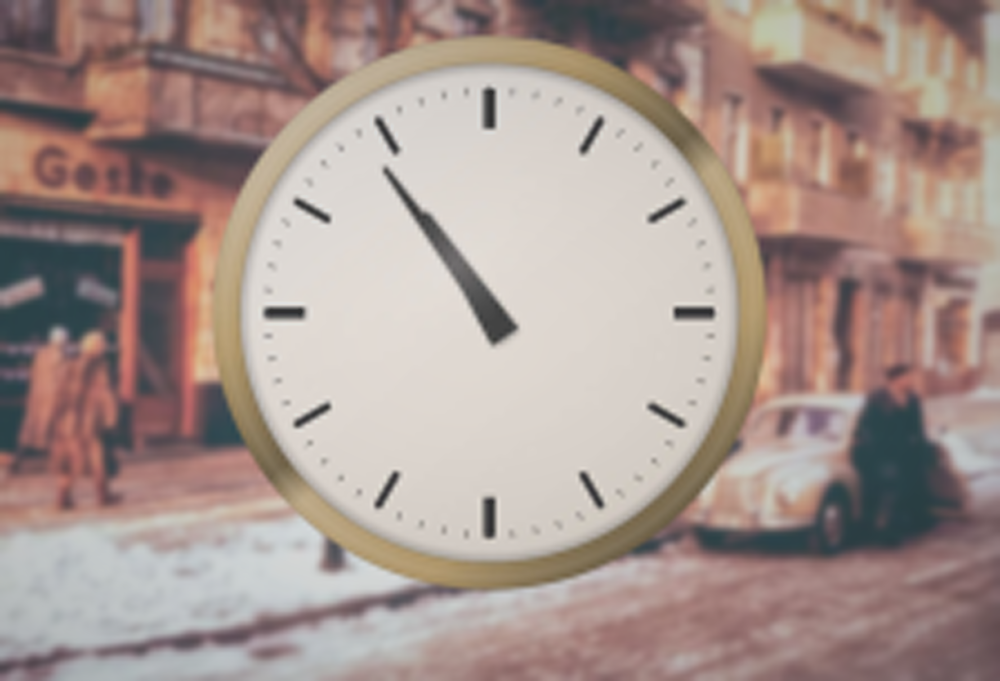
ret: 10:54
